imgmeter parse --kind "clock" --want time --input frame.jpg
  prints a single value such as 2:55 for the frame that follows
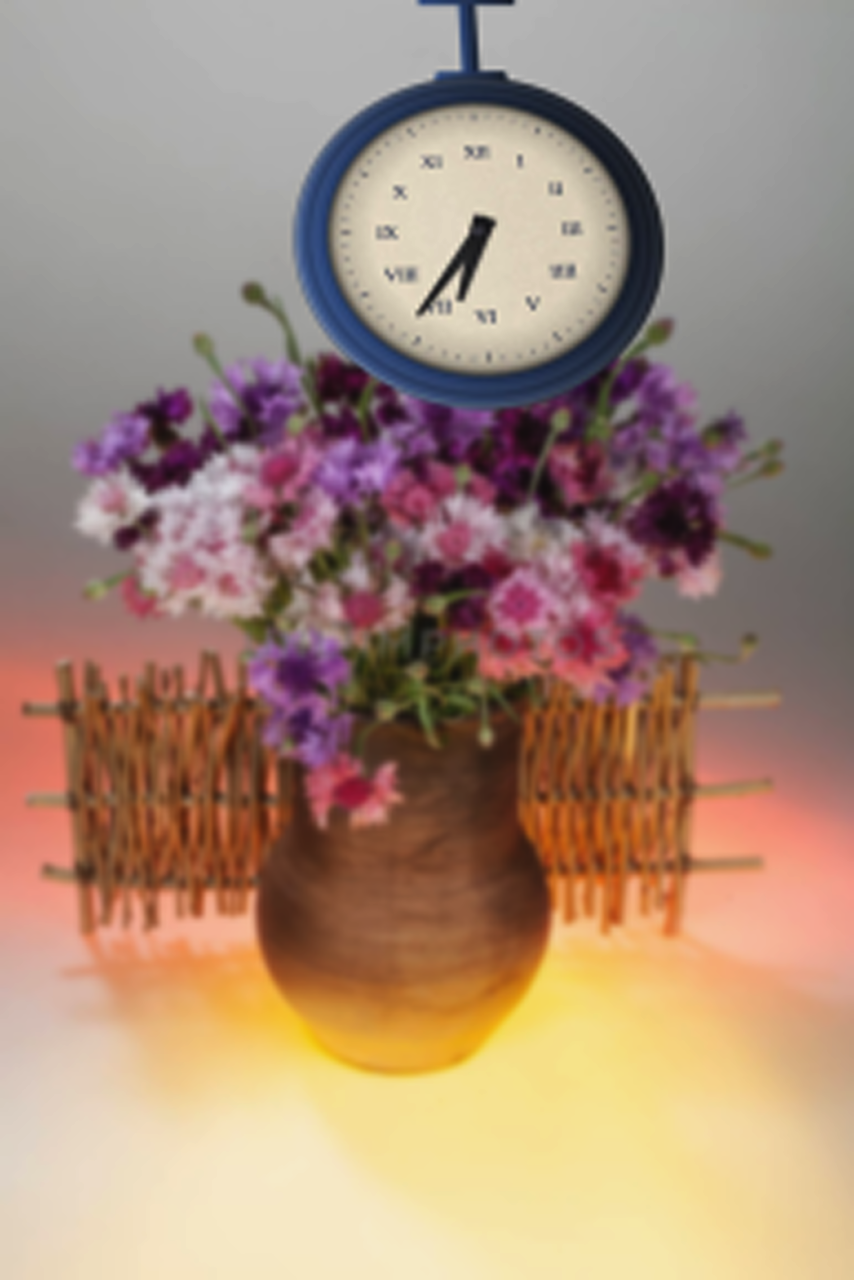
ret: 6:36
